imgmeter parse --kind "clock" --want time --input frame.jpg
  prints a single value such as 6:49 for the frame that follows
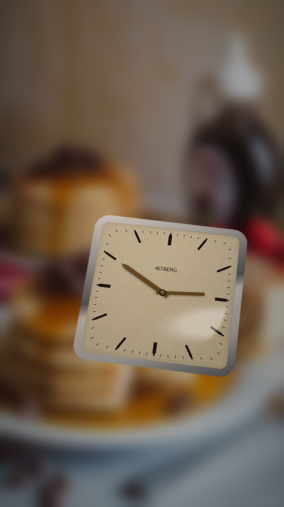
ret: 2:50
